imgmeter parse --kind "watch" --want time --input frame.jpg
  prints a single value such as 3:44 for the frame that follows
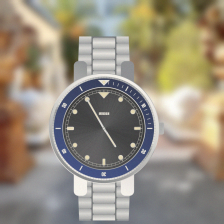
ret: 4:55
